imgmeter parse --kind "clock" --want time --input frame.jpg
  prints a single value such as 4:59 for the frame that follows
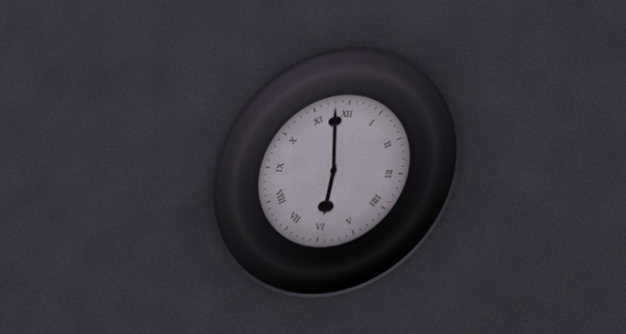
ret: 5:58
